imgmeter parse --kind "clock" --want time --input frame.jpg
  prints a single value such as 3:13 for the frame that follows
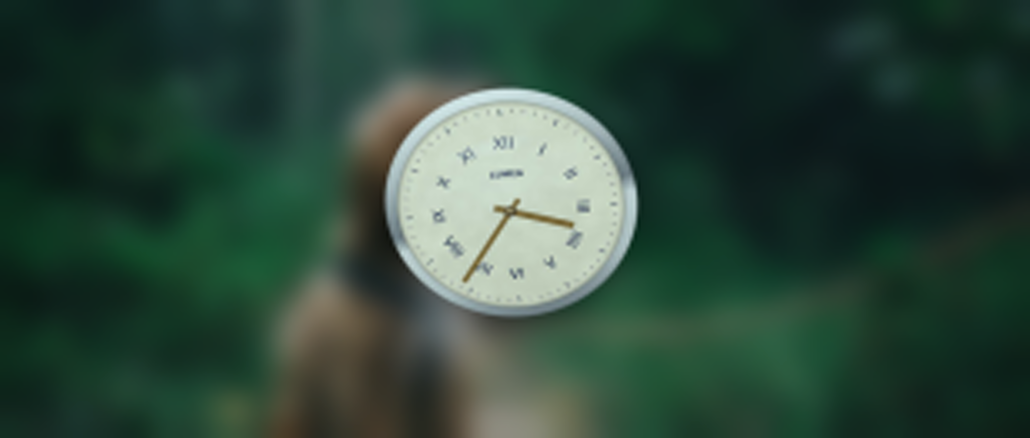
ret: 3:36
